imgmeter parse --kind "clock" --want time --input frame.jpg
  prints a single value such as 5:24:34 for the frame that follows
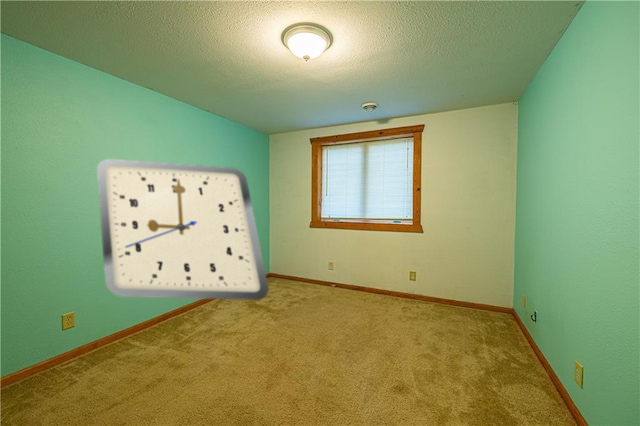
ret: 9:00:41
